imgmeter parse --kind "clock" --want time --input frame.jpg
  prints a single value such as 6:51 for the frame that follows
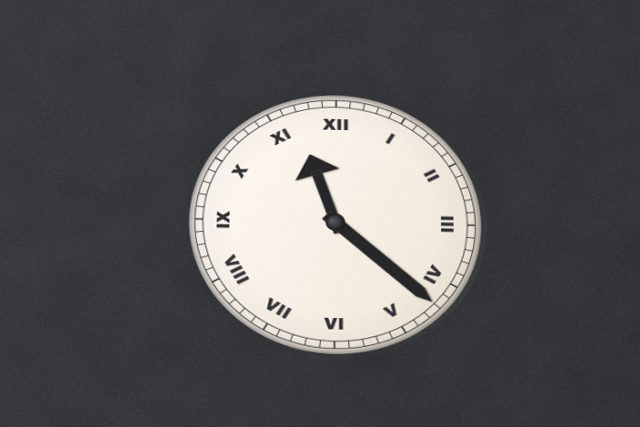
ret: 11:22
